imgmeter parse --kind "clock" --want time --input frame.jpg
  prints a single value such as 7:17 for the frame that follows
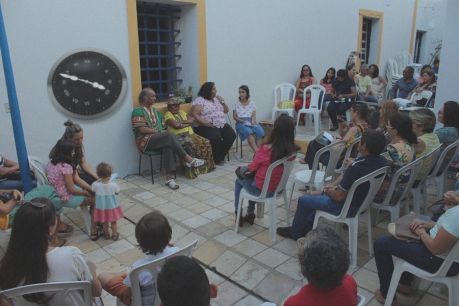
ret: 3:48
